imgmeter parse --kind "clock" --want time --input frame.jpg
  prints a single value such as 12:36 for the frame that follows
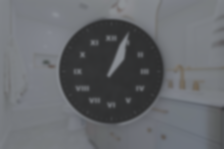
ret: 1:04
